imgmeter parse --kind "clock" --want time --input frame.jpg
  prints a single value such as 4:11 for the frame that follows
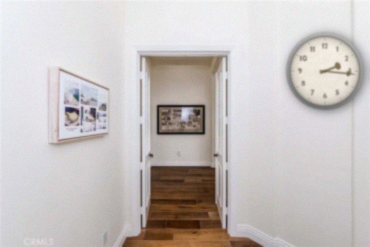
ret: 2:16
